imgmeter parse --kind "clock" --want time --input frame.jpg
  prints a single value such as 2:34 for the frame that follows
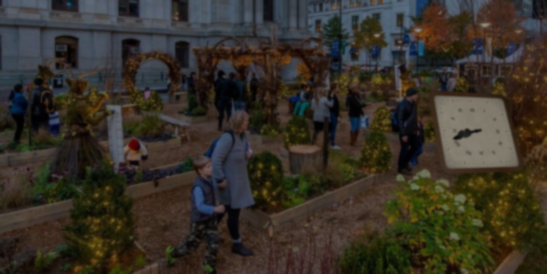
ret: 8:42
